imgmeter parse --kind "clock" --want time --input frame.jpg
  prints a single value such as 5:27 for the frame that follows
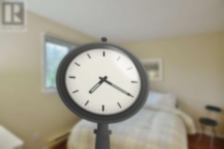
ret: 7:20
